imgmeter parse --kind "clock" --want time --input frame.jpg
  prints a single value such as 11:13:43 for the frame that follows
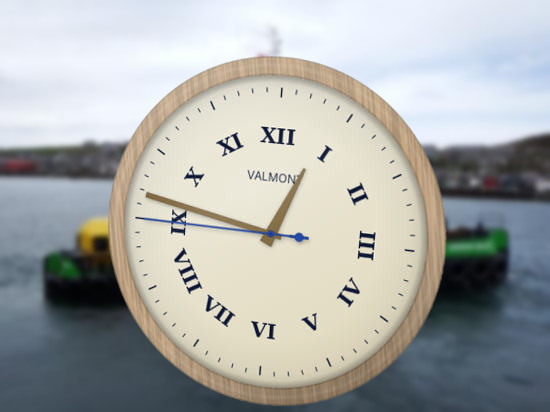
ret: 12:46:45
